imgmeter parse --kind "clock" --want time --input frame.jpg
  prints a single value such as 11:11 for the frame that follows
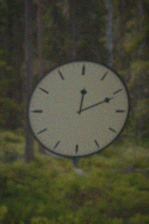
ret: 12:11
